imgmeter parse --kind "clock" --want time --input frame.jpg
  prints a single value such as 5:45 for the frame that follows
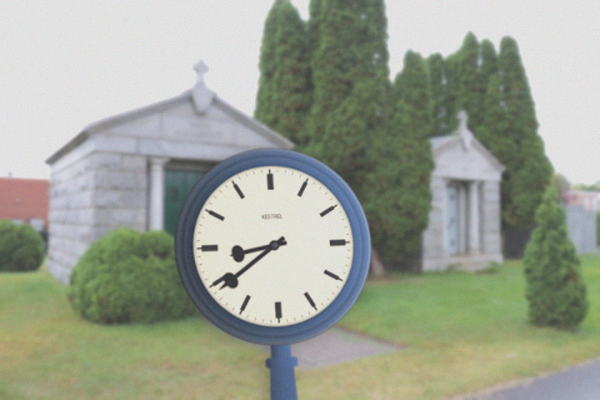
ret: 8:39
